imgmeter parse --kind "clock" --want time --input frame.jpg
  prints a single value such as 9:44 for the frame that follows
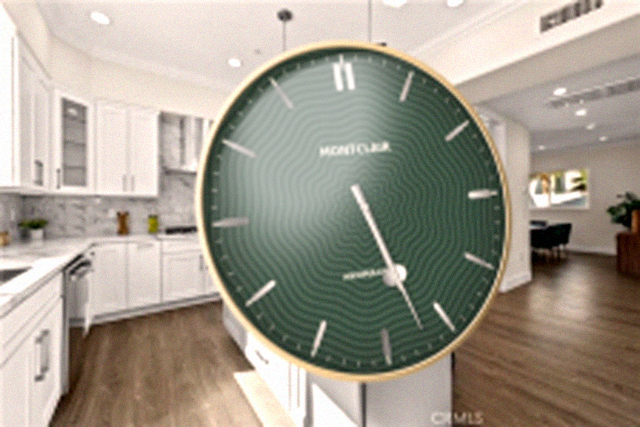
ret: 5:27
